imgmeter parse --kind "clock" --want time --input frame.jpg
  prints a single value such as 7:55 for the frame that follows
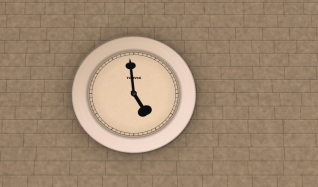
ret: 4:59
